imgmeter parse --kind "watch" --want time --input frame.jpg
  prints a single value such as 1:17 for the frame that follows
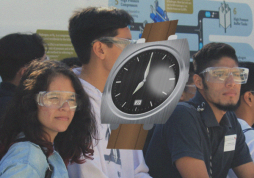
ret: 7:00
